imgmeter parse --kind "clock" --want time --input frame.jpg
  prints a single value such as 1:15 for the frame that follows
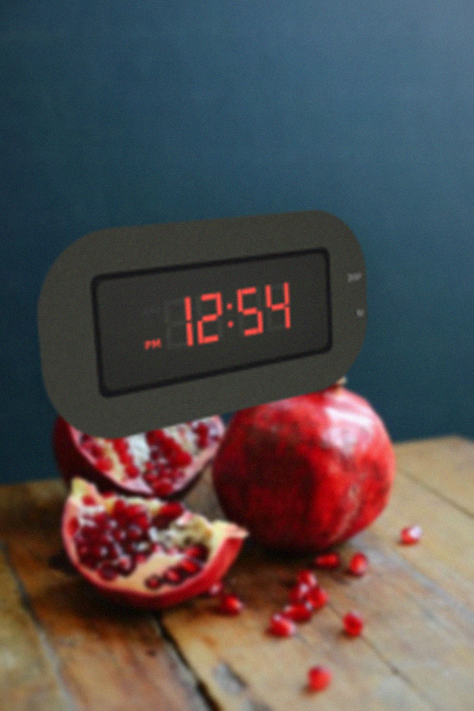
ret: 12:54
